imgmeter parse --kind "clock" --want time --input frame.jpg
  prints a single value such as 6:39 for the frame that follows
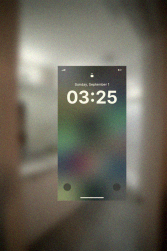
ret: 3:25
